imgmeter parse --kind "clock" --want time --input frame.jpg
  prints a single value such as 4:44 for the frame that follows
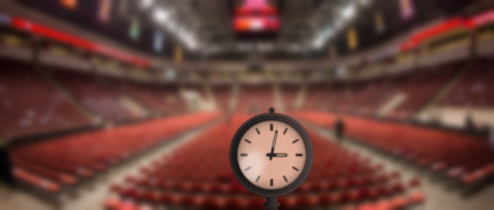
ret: 3:02
